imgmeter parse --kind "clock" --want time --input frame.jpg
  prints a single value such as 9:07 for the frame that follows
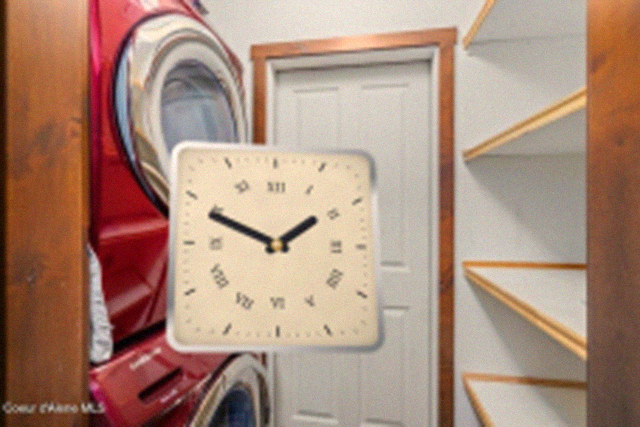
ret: 1:49
